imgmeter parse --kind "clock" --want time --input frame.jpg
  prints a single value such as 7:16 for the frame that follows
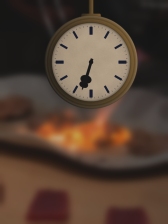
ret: 6:33
